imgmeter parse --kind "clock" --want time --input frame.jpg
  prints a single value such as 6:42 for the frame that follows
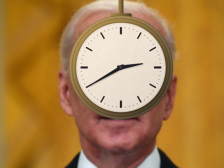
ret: 2:40
